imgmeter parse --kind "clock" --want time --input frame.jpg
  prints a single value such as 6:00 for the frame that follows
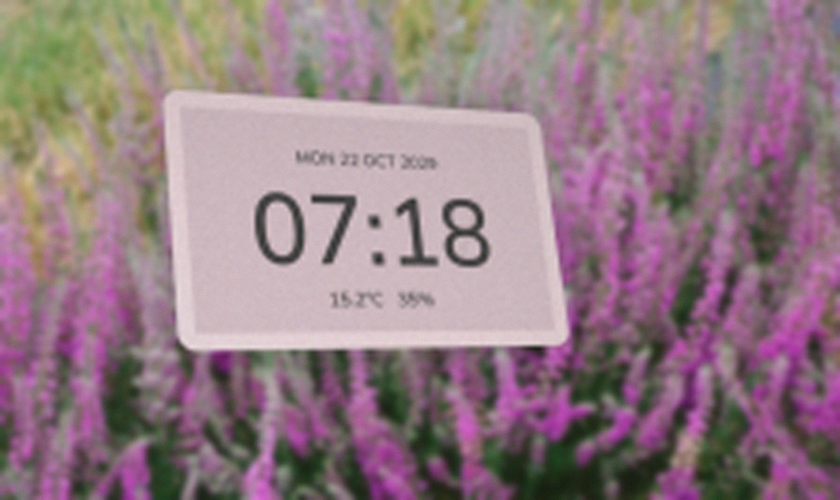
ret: 7:18
